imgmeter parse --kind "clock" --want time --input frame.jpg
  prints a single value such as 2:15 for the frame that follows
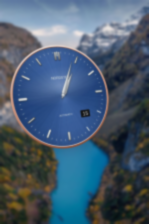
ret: 1:04
